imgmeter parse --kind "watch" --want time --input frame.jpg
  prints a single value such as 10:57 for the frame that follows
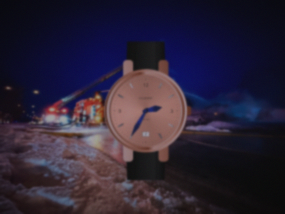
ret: 2:35
